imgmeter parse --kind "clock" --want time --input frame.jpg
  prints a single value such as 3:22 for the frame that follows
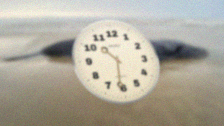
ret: 10:31
